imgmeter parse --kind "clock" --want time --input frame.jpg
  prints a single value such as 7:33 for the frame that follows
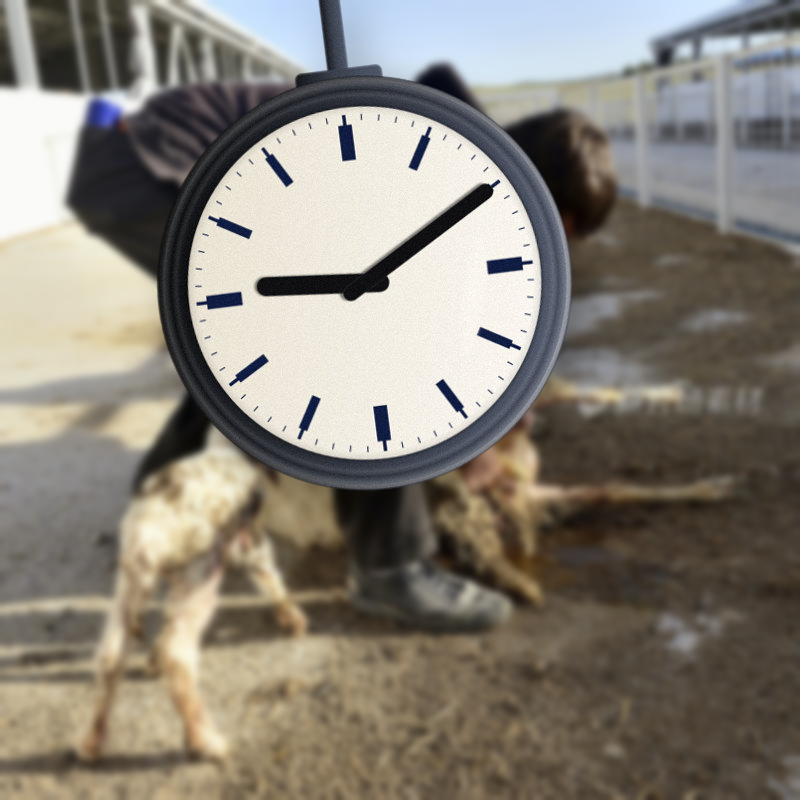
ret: 9:10
